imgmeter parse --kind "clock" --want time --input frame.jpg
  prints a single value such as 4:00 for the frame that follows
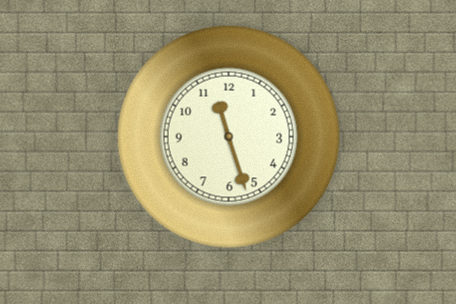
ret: 11:27
